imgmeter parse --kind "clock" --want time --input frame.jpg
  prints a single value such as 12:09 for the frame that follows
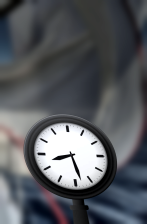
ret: 8:28
